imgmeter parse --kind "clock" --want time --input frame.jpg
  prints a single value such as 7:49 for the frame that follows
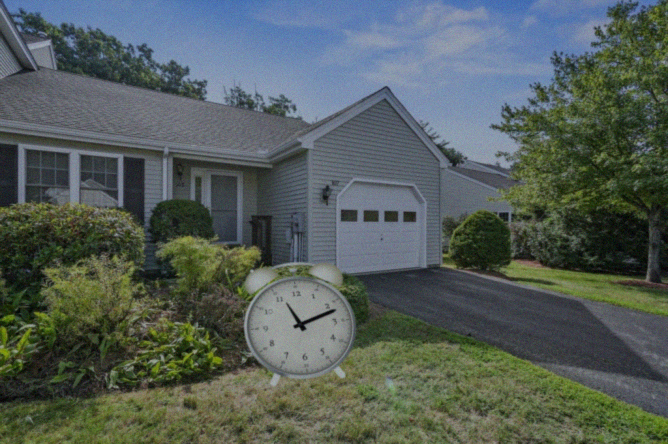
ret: 11:12
